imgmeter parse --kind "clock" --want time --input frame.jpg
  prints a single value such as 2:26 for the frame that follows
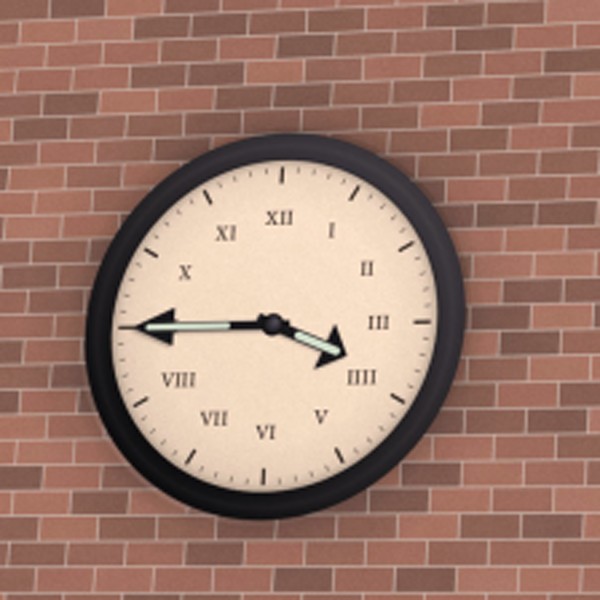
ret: 3:45
